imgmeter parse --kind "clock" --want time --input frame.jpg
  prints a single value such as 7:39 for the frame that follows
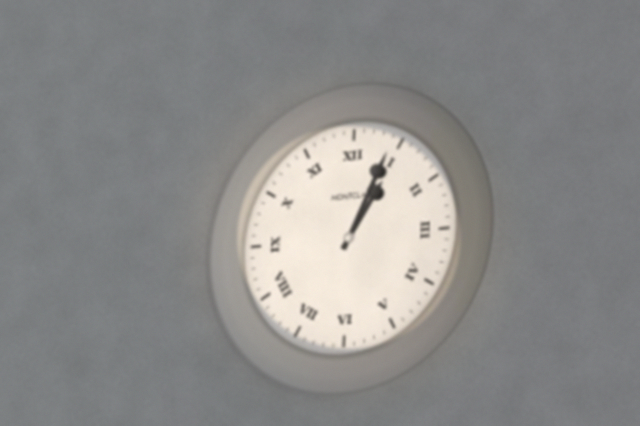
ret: 1:04
